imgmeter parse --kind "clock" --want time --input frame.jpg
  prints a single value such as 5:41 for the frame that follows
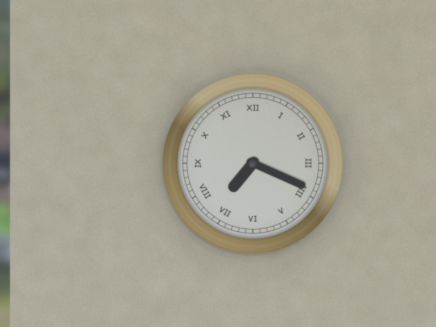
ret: 7:19
